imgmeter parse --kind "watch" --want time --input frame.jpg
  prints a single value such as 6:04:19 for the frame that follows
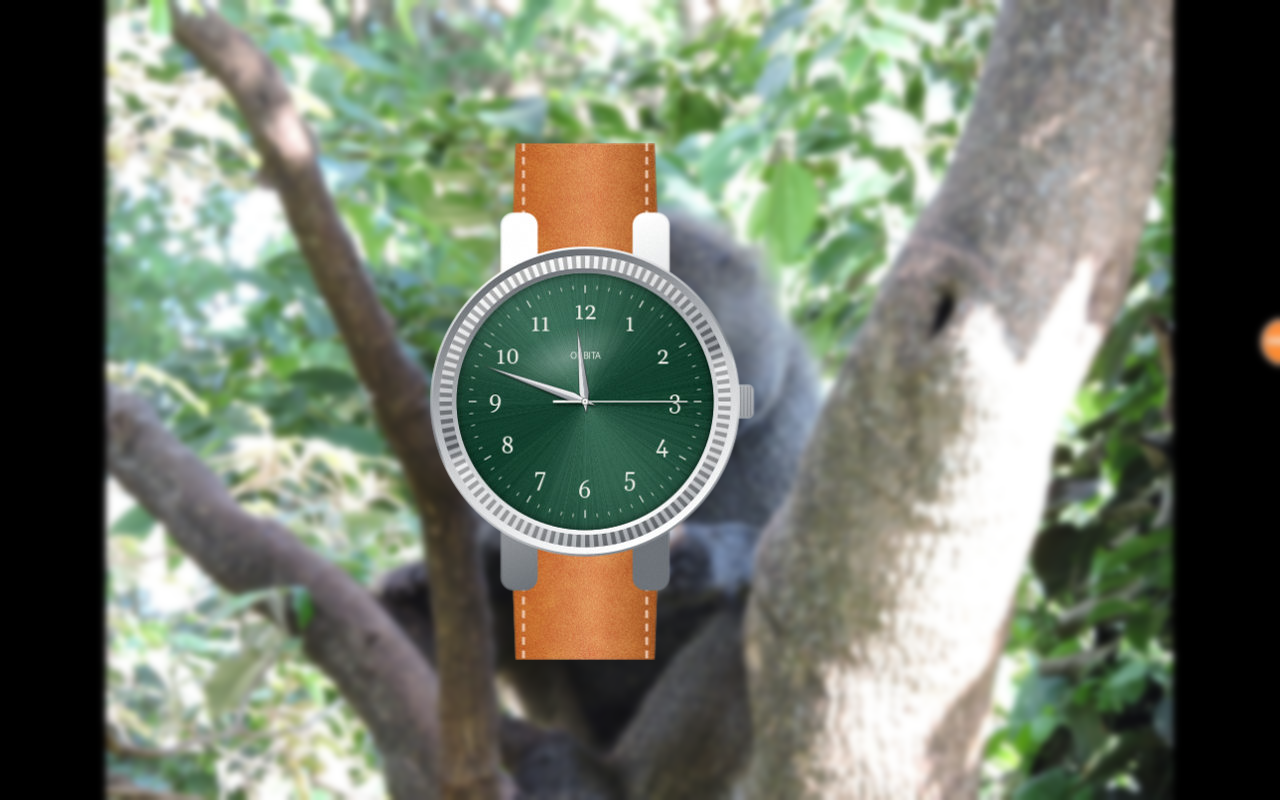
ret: 11:48:15
